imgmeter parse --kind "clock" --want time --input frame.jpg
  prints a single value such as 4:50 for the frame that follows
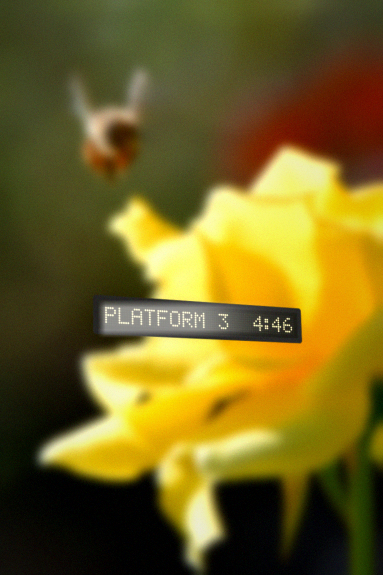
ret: 4:46
